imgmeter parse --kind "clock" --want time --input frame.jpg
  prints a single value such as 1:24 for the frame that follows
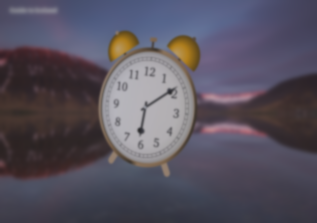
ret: 6:09
